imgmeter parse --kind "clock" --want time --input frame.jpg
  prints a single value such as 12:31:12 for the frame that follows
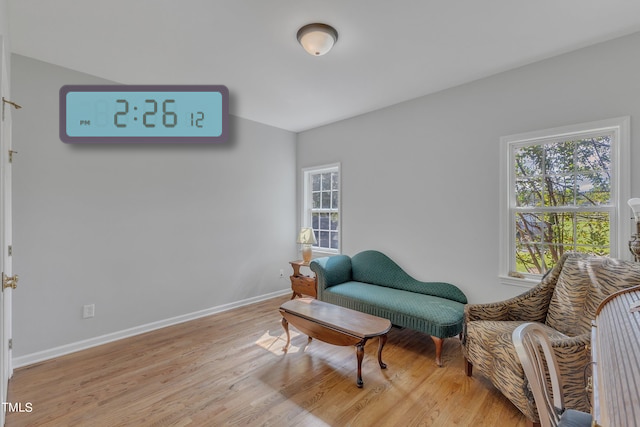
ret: 2:26:12
